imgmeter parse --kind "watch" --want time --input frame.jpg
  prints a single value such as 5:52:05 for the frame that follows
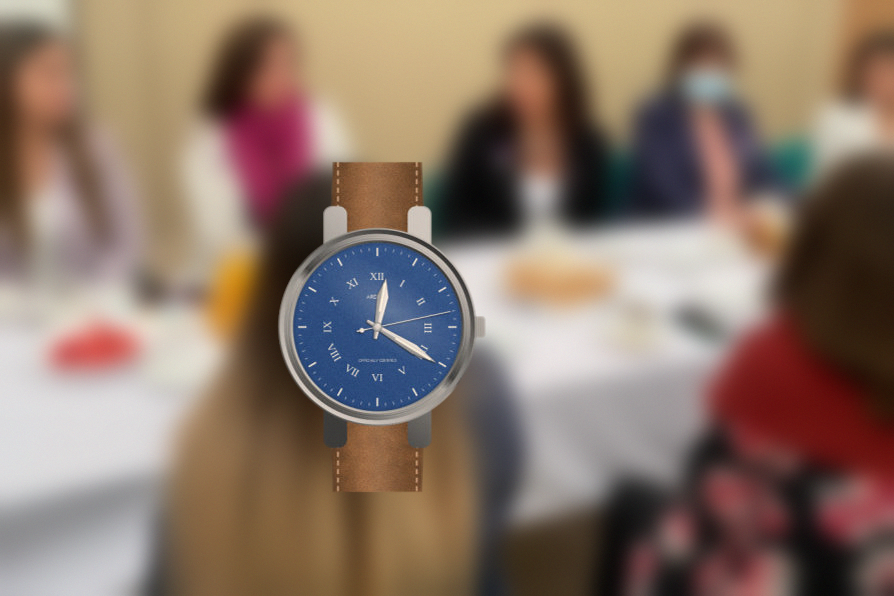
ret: 12:20:13
